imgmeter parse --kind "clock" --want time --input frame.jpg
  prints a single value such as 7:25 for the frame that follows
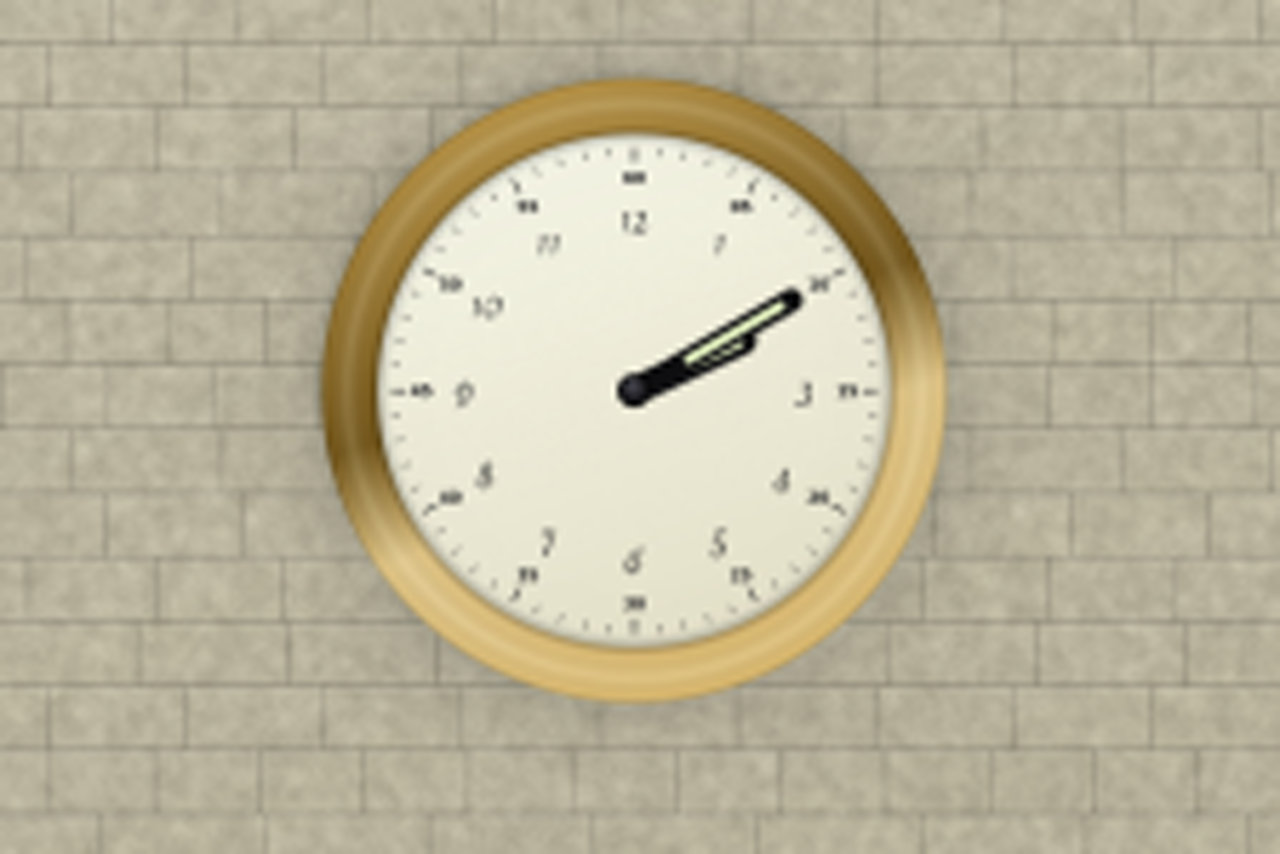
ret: 2:10
